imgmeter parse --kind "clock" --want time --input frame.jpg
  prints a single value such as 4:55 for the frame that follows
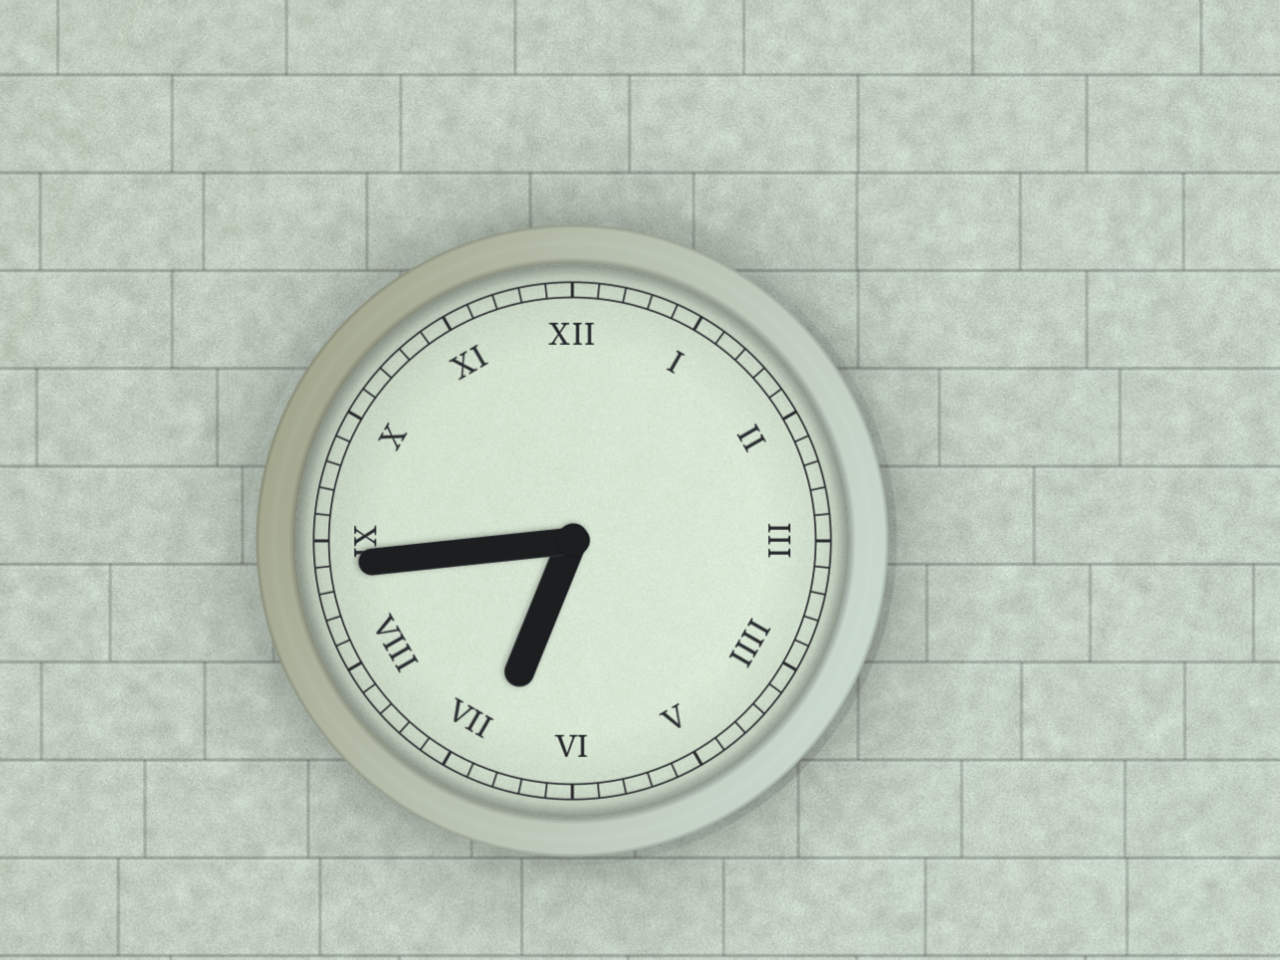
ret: 6:44
